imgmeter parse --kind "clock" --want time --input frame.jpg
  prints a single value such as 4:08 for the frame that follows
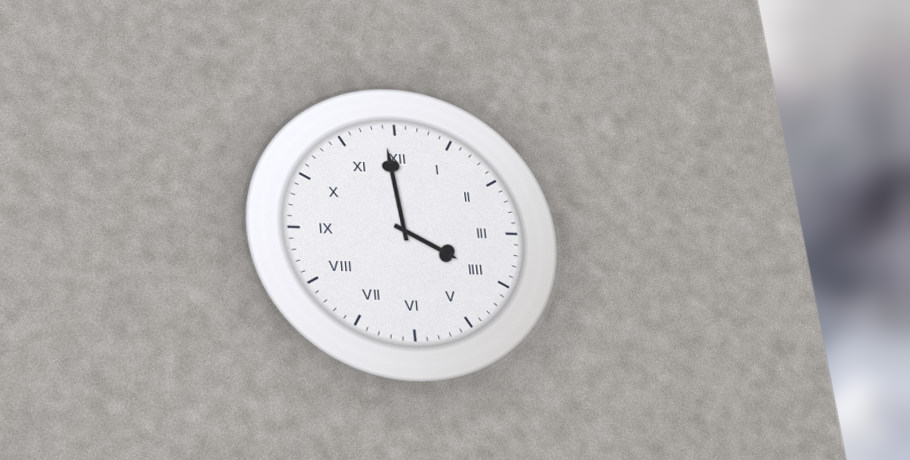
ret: 3:59
